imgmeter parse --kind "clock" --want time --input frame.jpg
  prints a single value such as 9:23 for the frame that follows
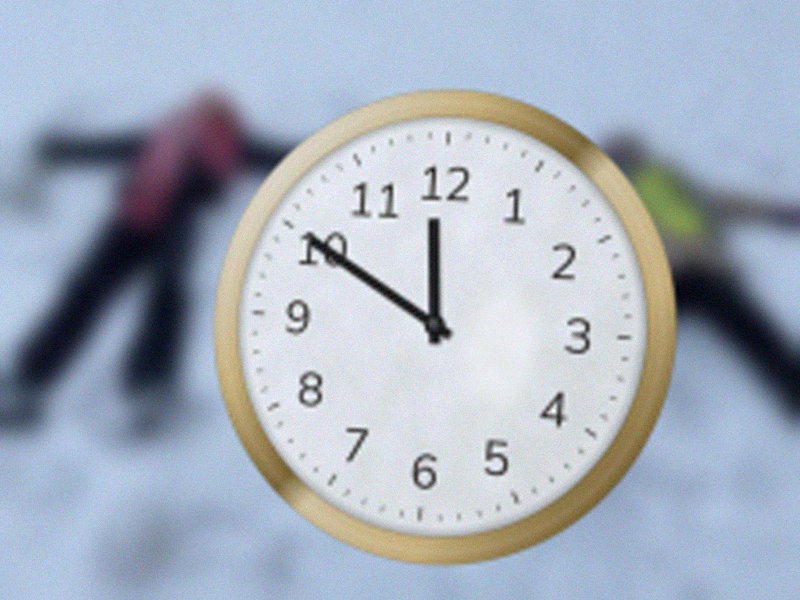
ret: 11:50
